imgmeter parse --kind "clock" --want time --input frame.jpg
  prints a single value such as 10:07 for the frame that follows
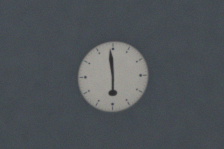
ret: 5:59
